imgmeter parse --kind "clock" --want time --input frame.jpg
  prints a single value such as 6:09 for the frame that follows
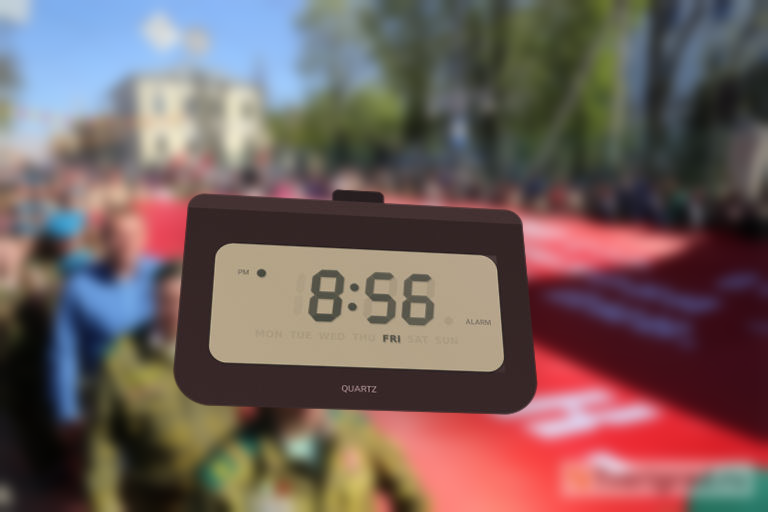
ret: 8:56
